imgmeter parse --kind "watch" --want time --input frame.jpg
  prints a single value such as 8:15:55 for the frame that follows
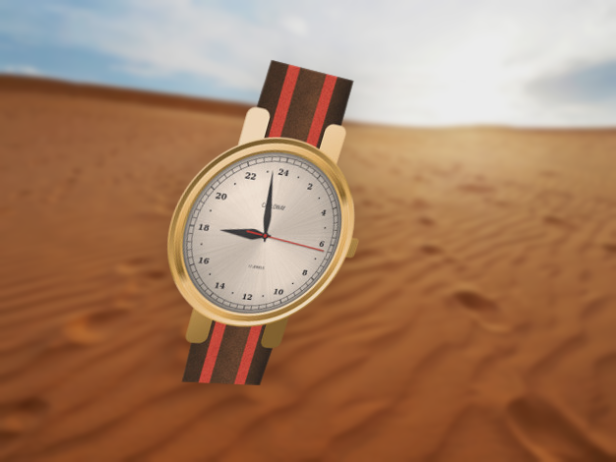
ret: 17:58:16
